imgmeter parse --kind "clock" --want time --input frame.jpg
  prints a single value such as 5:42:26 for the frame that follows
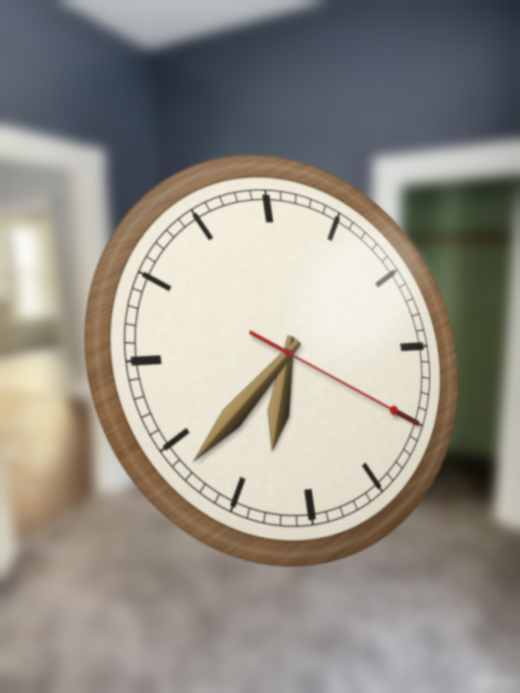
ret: 6:38:20
